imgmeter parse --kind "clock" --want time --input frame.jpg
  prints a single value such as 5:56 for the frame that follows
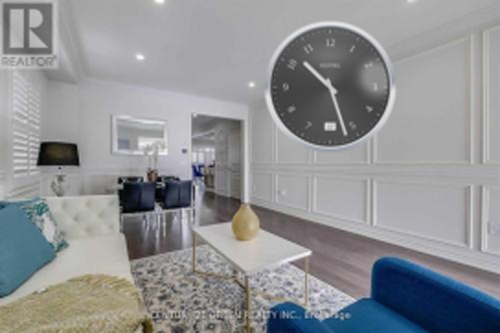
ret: 10:27
